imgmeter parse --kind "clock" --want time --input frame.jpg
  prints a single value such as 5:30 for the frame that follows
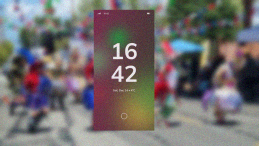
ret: 16:42
